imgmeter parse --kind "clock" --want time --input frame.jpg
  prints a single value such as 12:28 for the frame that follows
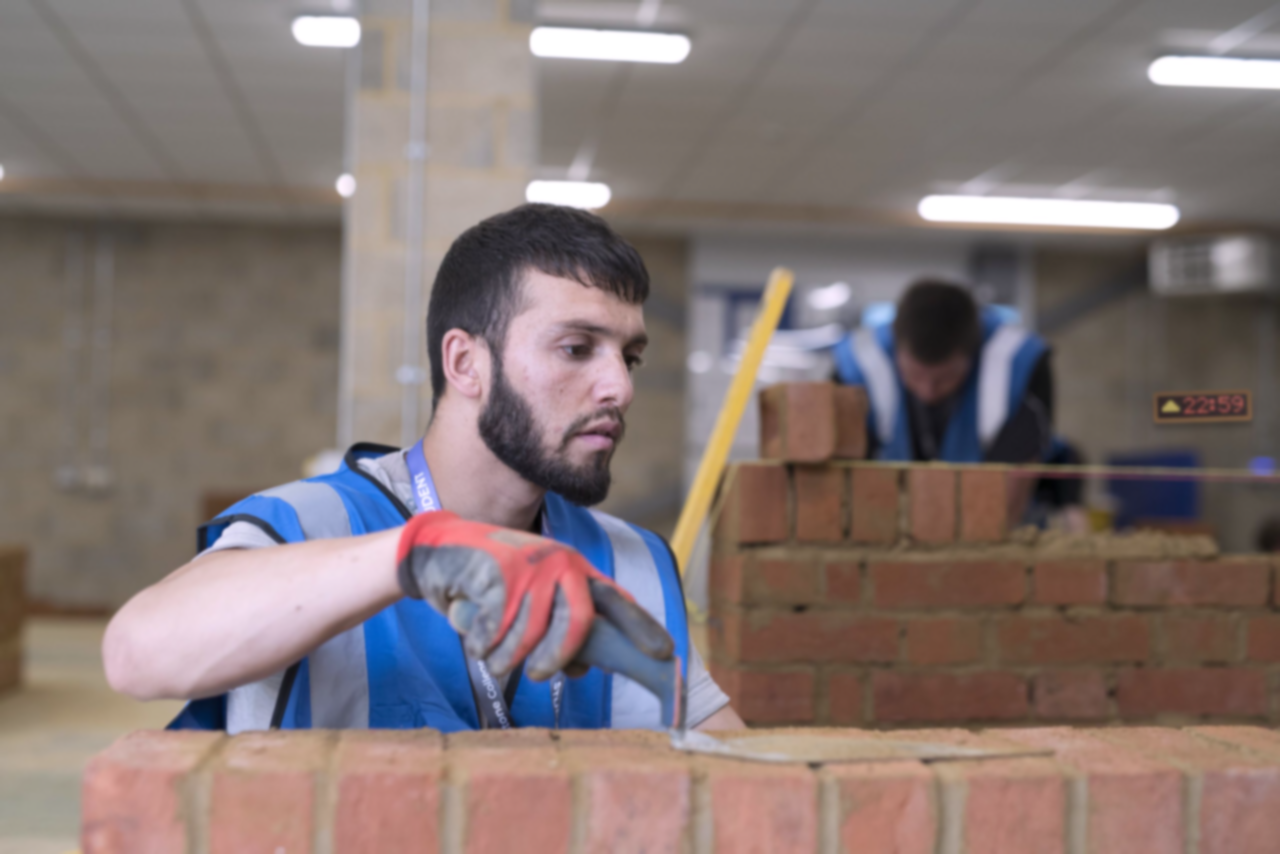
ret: 22:59
